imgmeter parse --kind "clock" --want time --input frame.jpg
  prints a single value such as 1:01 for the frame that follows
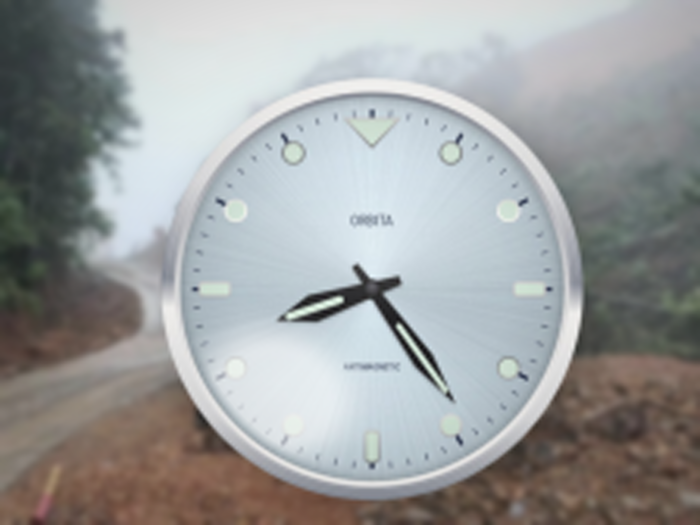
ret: 8:24
